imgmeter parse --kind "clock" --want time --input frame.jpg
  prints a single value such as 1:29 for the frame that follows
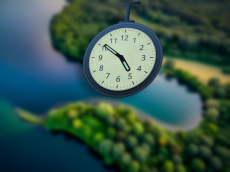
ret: 4:51
